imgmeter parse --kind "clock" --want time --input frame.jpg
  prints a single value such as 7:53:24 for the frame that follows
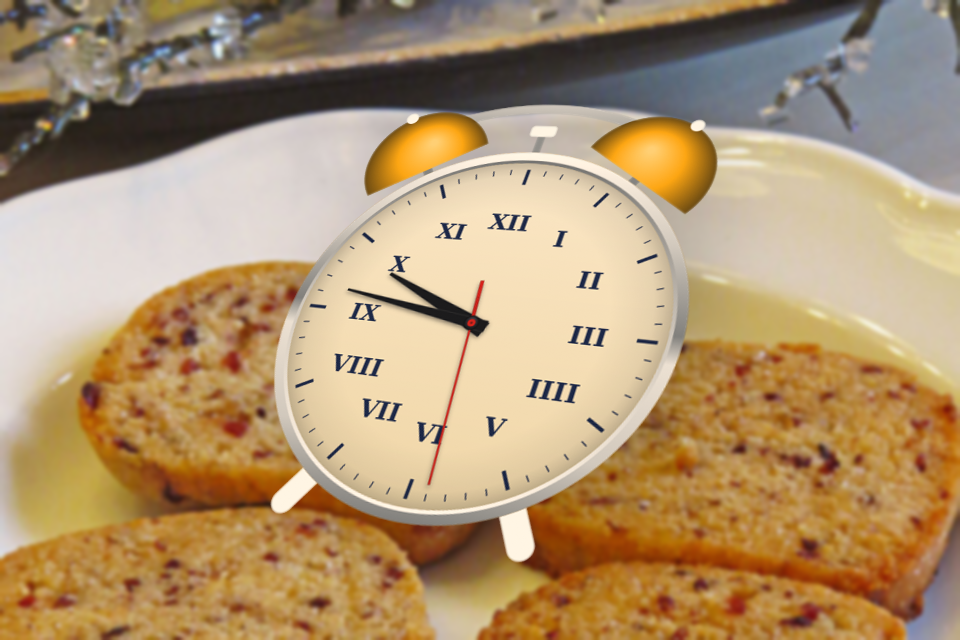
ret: 9:46:29
